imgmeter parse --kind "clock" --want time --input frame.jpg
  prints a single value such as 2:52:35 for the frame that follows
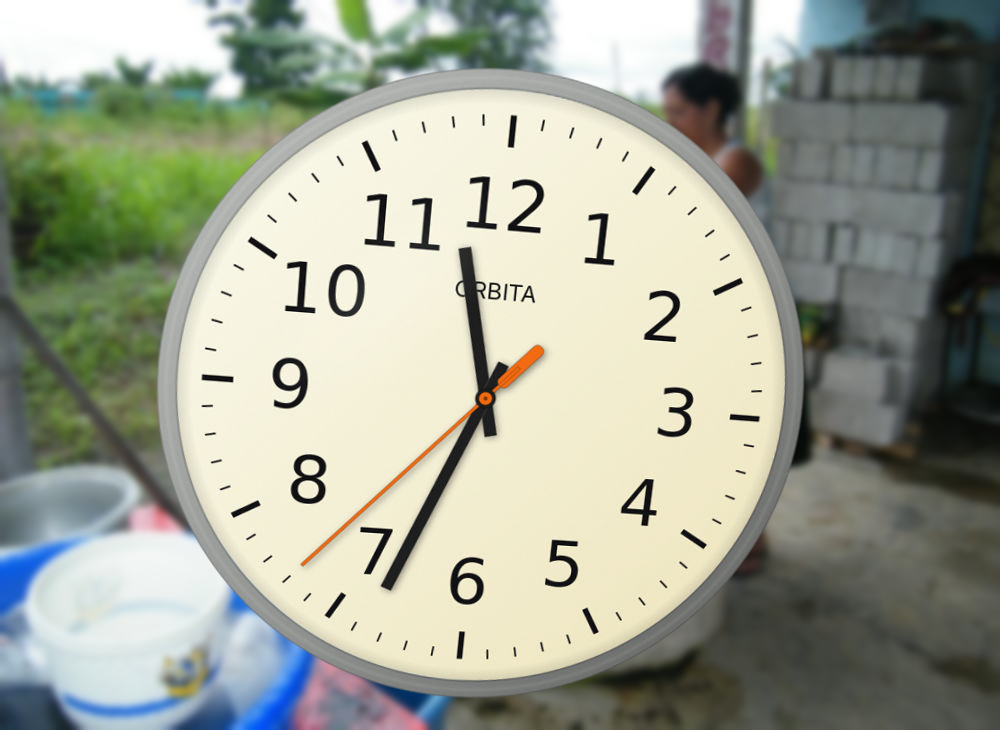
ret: 11:33:37
